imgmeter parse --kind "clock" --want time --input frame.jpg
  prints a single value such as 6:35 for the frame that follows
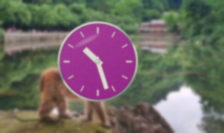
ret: 10:27
